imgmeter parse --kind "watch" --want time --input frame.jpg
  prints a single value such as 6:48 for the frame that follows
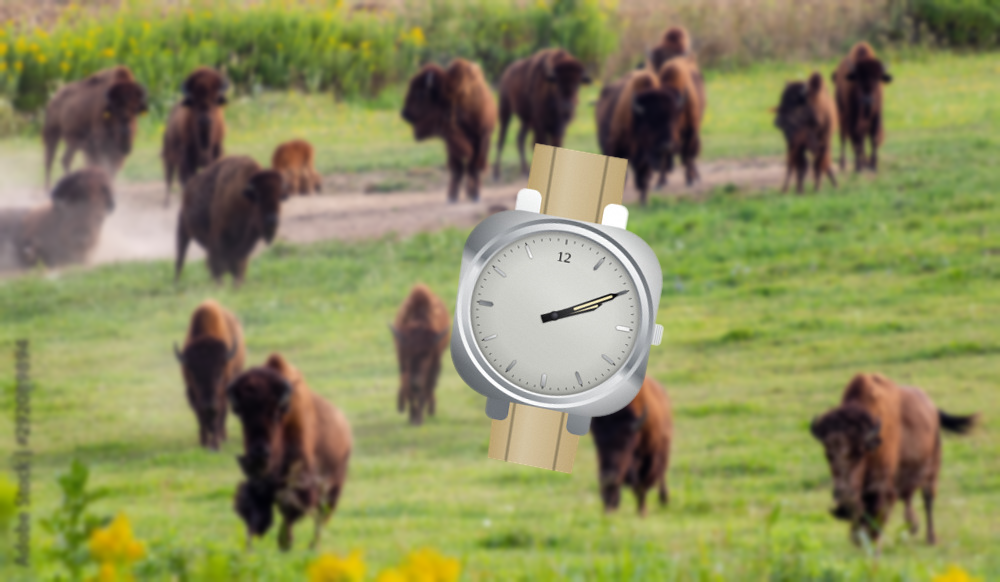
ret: 2:10
